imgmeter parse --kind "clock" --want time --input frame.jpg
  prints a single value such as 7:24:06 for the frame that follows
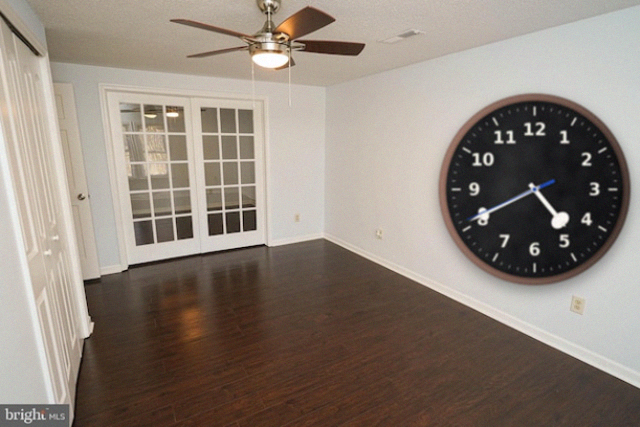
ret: 4:40:41
